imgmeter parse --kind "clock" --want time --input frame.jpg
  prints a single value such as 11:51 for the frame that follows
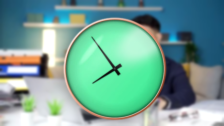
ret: 7:54
